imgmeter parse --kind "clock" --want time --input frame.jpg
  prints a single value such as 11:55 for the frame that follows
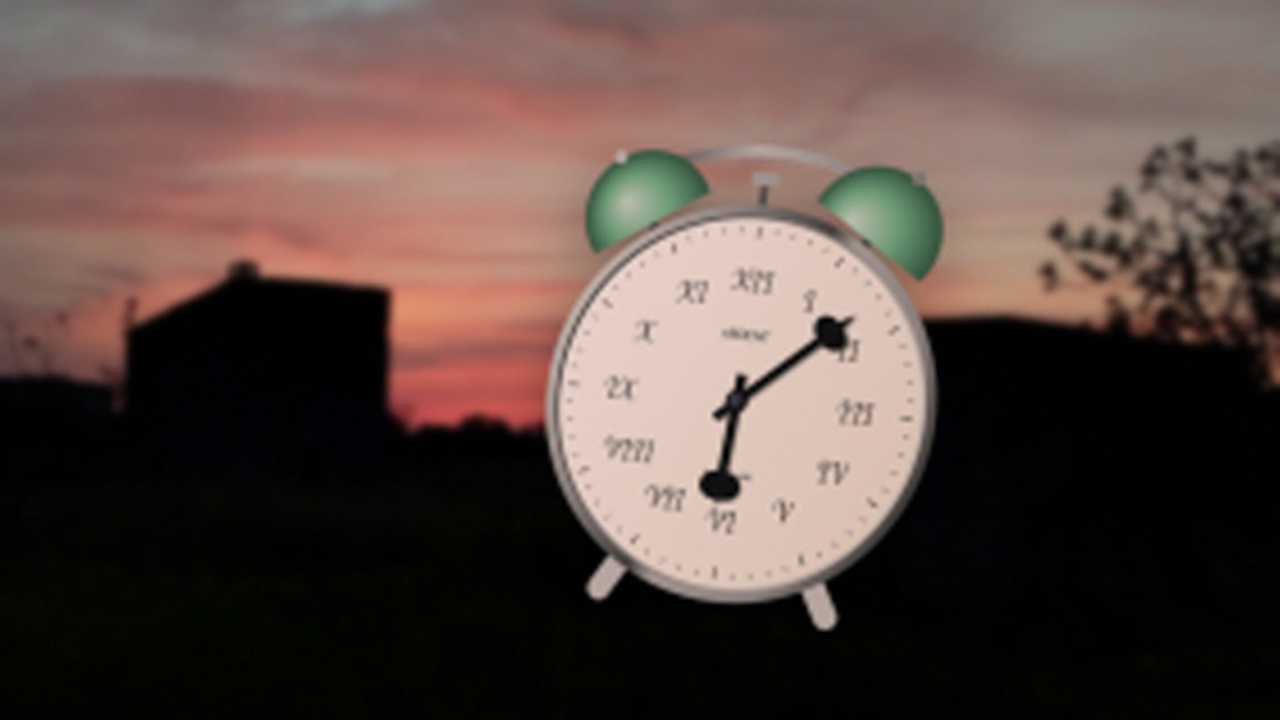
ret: 6:08
